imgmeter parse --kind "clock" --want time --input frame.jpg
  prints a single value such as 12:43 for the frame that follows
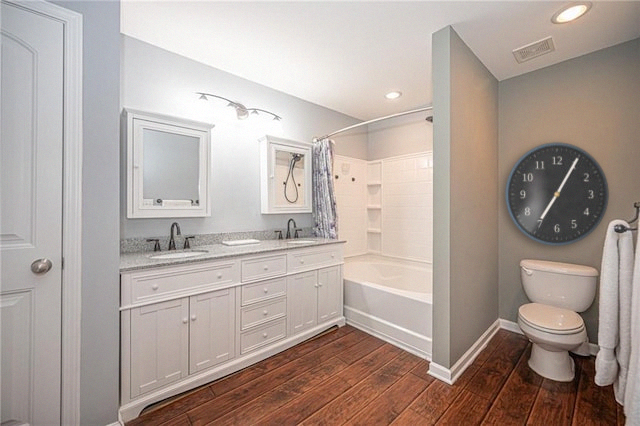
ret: 7:05
